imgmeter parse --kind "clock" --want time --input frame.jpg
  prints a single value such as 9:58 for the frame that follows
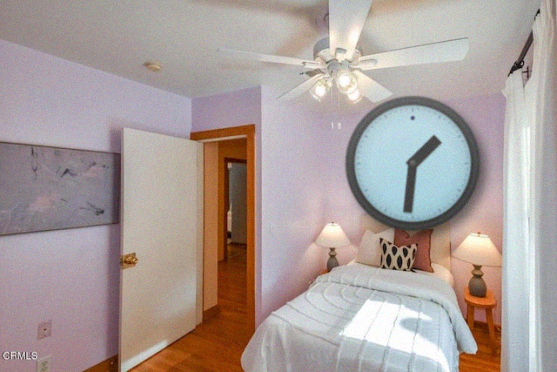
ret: 1:31
